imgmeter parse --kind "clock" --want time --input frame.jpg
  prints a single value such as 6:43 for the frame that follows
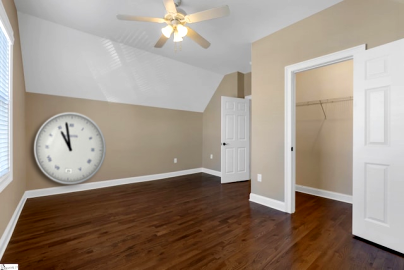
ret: 10:58
